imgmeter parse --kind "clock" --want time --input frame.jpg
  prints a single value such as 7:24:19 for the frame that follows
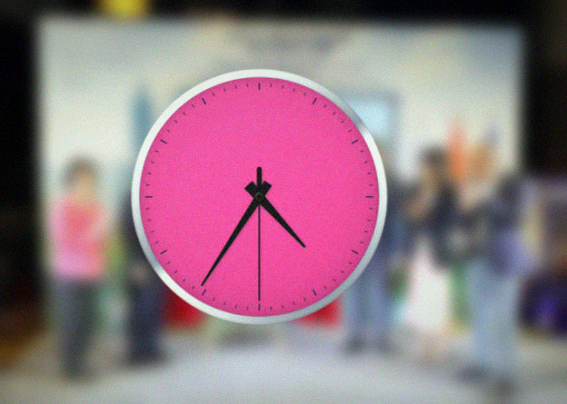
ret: 4:35:30
